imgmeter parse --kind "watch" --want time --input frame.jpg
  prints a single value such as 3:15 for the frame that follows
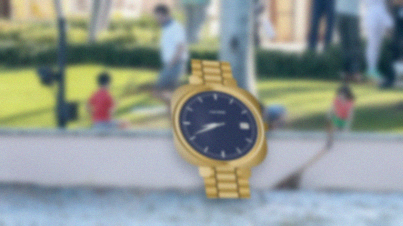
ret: 8:41
